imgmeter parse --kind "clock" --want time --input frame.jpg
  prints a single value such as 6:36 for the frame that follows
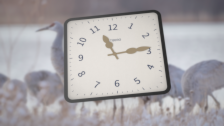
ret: 11:14
